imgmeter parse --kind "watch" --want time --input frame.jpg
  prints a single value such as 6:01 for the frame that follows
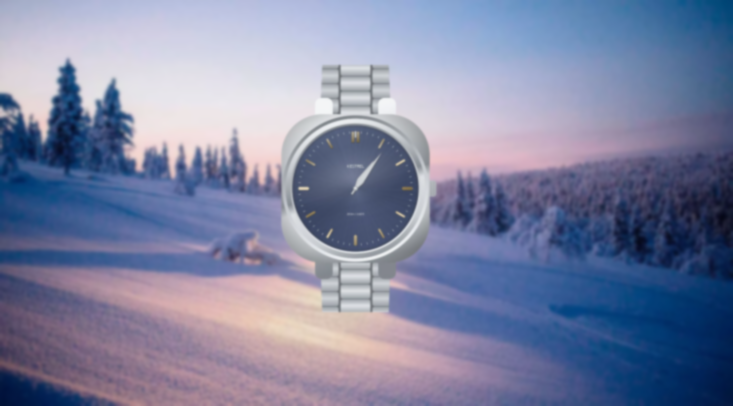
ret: 1:06
